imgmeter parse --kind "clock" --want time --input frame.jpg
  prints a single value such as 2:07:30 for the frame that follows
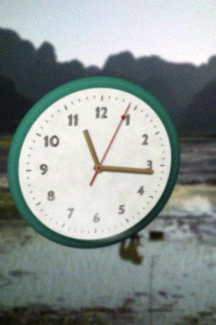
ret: 11:16:04
